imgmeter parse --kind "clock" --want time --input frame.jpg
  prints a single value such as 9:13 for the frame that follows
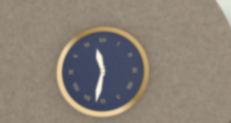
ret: 11:32
